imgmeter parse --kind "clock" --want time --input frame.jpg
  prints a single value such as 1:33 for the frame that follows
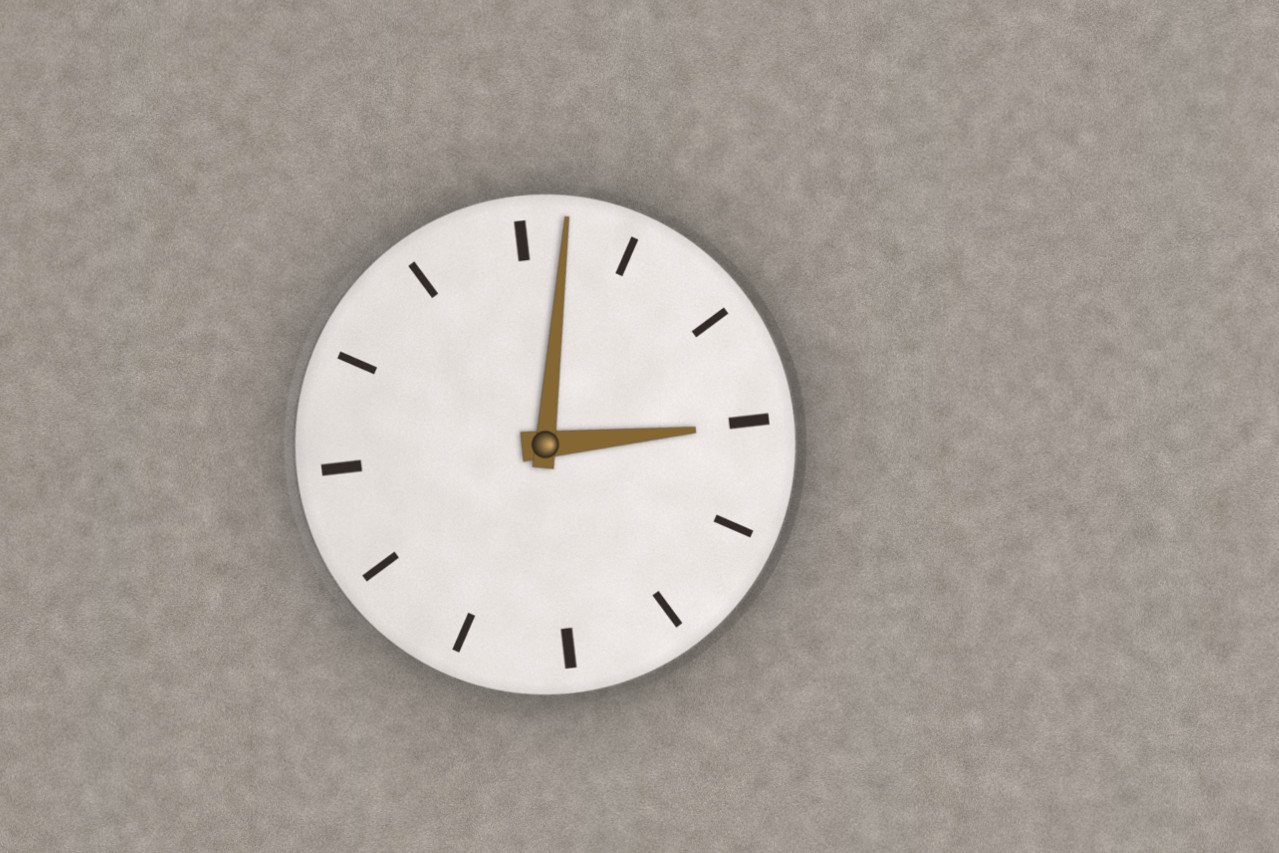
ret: 3:02
